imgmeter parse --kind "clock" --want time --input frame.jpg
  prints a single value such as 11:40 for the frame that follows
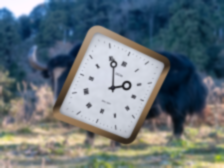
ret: 1:56
